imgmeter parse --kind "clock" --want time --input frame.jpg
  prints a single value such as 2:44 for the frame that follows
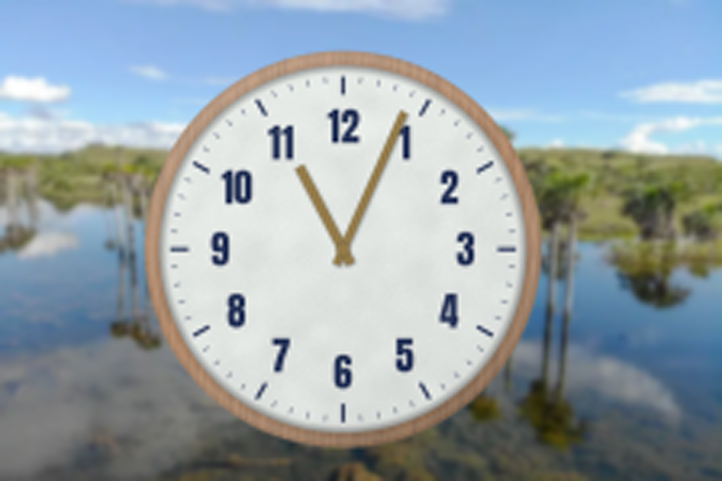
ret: 11:04
